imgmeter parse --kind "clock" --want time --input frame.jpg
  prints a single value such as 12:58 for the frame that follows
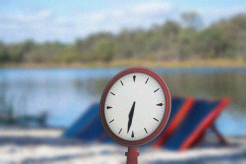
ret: 6:32
